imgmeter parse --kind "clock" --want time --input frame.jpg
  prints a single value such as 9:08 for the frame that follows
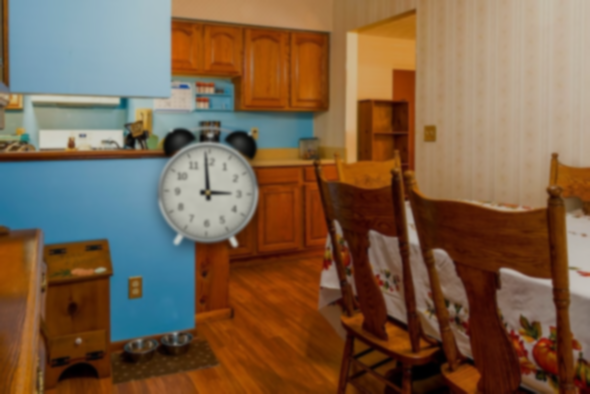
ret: 2:59
